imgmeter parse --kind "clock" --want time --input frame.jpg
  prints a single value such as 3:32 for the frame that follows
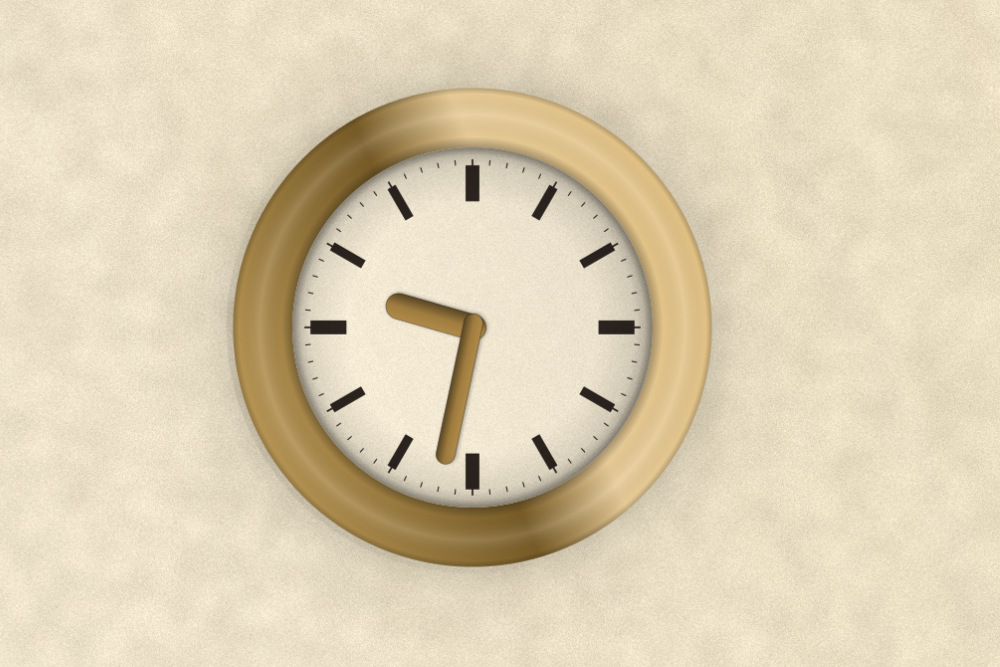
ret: 9:32
